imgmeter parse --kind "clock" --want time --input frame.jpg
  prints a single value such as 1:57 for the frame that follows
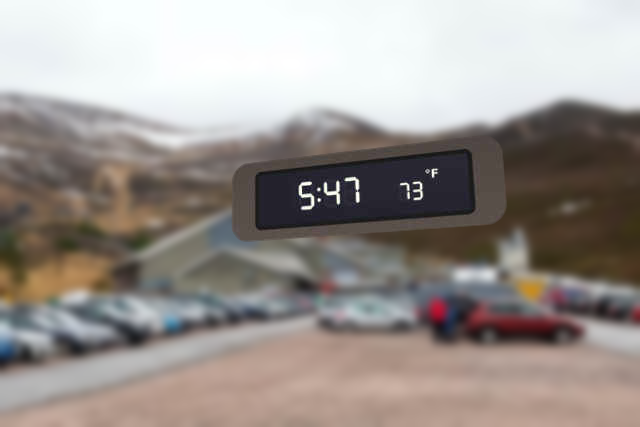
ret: 5:47
